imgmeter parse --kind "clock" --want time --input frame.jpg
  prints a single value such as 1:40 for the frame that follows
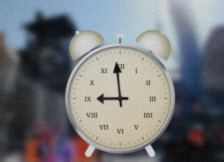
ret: 8:59
